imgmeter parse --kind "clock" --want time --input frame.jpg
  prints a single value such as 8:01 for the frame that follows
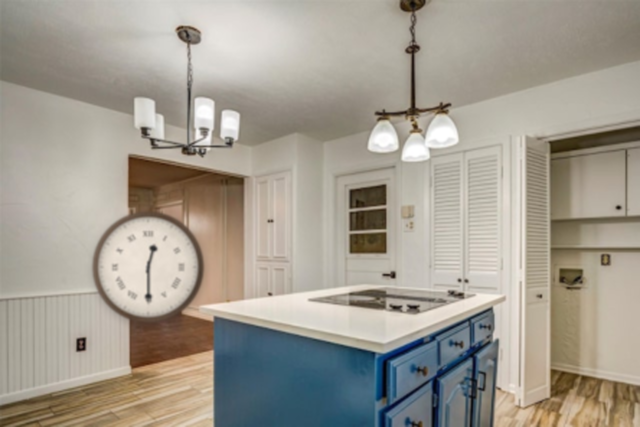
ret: 12:30
